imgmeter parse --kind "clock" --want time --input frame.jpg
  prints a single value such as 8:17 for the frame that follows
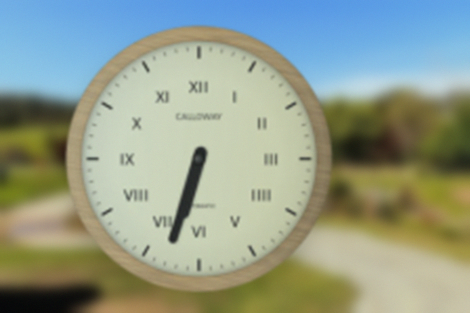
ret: 6:33
